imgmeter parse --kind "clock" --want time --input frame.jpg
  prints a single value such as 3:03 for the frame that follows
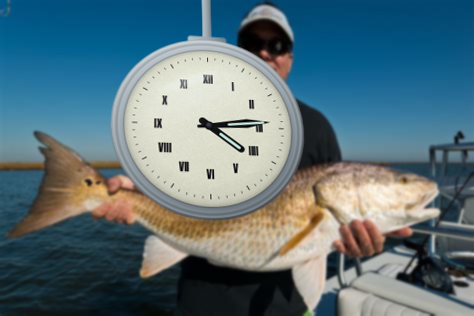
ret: 4:14
